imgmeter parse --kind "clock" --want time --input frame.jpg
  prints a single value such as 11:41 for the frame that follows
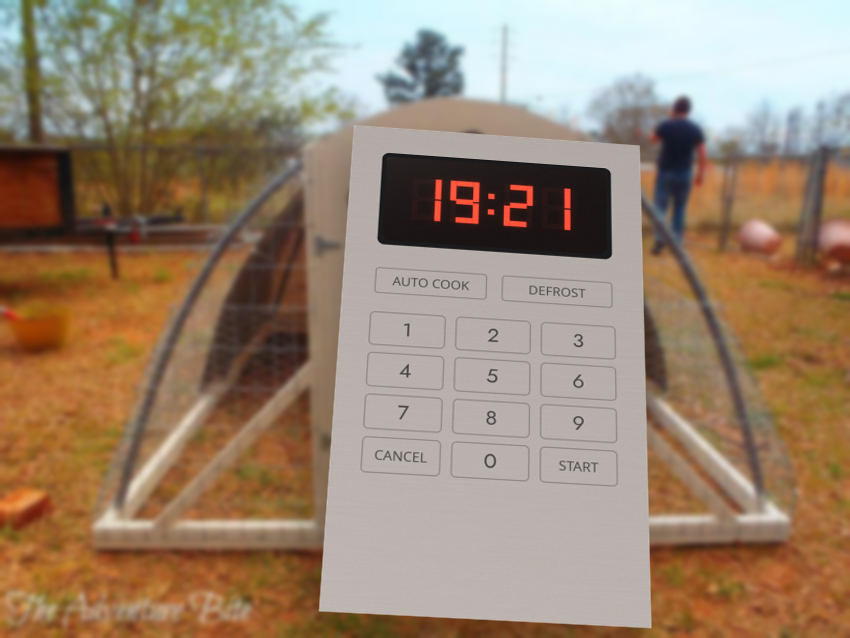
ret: 19:21
